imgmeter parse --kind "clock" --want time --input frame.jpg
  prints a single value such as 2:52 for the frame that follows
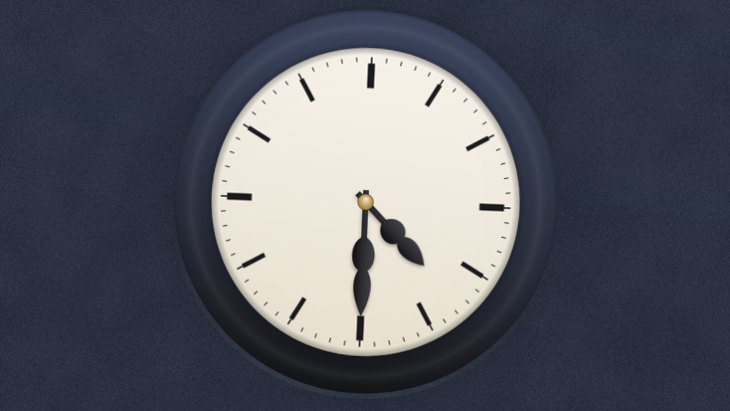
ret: 4:30
